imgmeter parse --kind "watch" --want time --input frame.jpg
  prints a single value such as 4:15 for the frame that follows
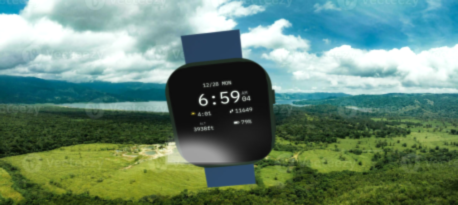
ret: 6:59
